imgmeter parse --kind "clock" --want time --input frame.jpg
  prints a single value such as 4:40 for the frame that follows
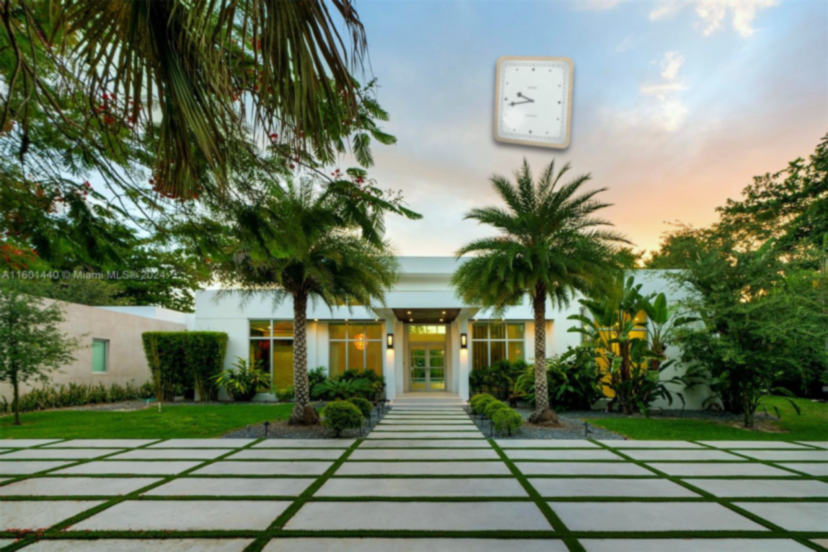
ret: 9:43
